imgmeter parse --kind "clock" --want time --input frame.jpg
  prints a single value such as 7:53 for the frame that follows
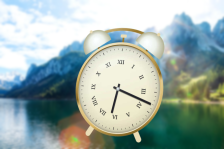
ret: 6:18
